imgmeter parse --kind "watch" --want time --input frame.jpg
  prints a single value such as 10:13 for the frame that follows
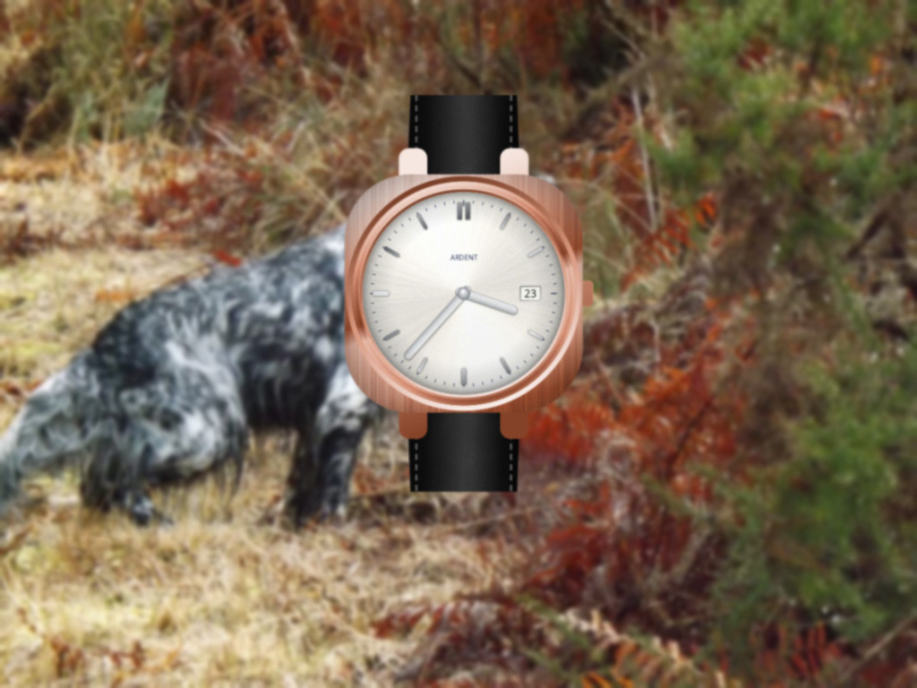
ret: 3:37
